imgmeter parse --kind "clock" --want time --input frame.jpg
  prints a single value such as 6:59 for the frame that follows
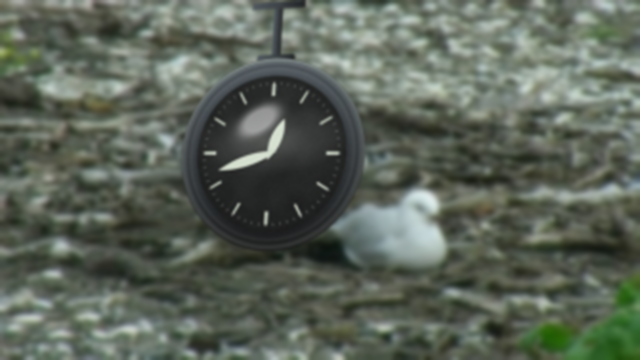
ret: 12:42
